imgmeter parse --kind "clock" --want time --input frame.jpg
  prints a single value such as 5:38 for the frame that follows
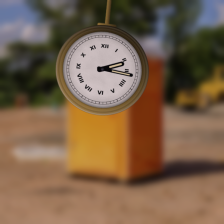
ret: 2:16
